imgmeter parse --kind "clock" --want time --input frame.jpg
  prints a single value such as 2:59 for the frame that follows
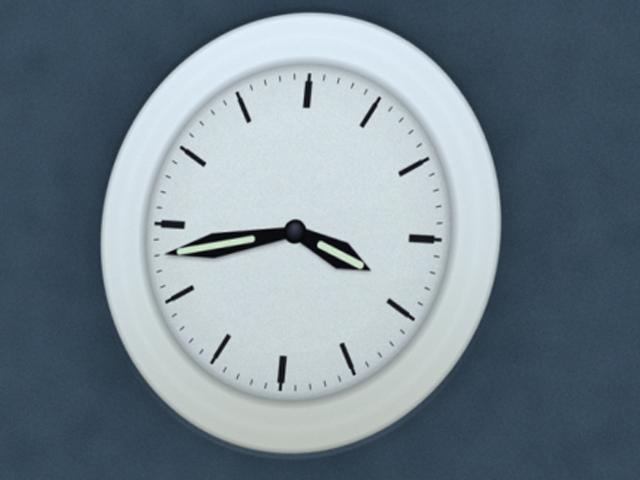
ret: 3:43
